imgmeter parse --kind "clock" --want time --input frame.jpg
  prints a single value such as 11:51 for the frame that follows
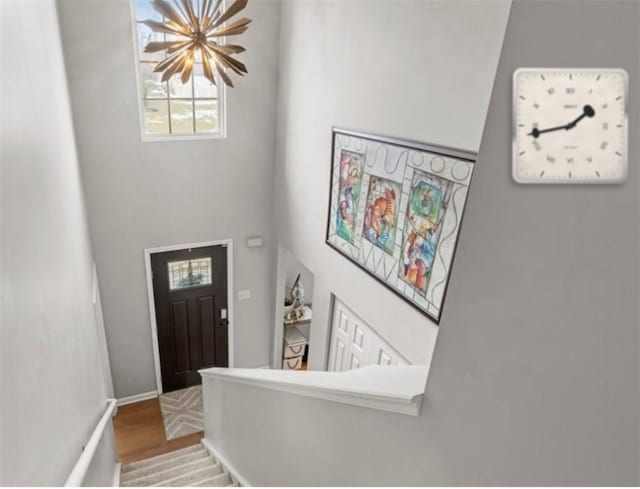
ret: 1:43
